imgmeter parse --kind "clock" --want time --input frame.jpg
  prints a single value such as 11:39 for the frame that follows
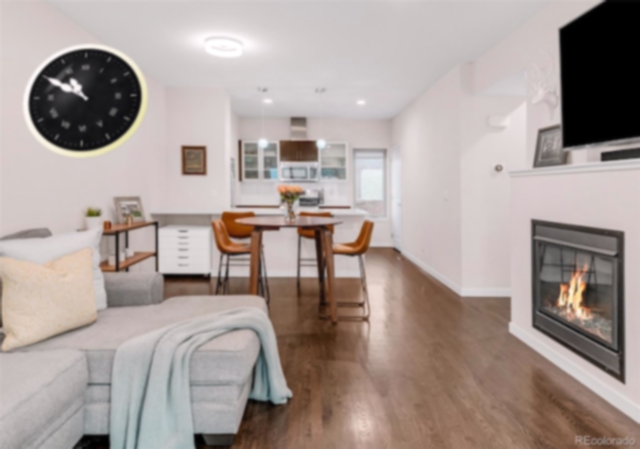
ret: 10:50
